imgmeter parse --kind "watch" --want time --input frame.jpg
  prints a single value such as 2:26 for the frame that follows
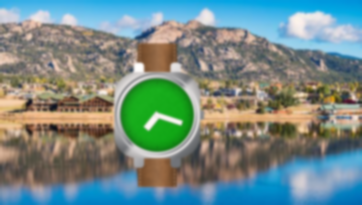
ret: 7:18
